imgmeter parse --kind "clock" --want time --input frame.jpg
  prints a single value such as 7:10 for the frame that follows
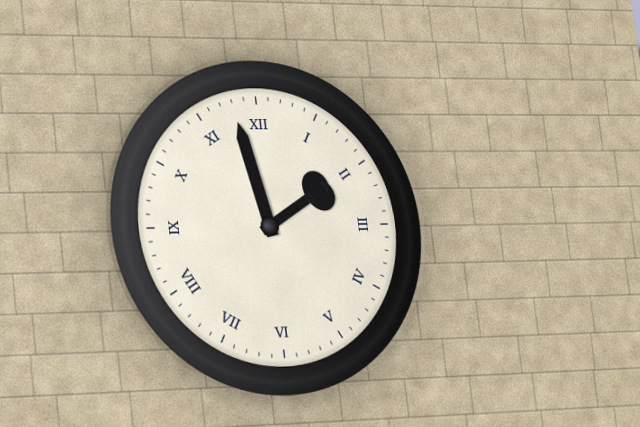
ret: 1:58
